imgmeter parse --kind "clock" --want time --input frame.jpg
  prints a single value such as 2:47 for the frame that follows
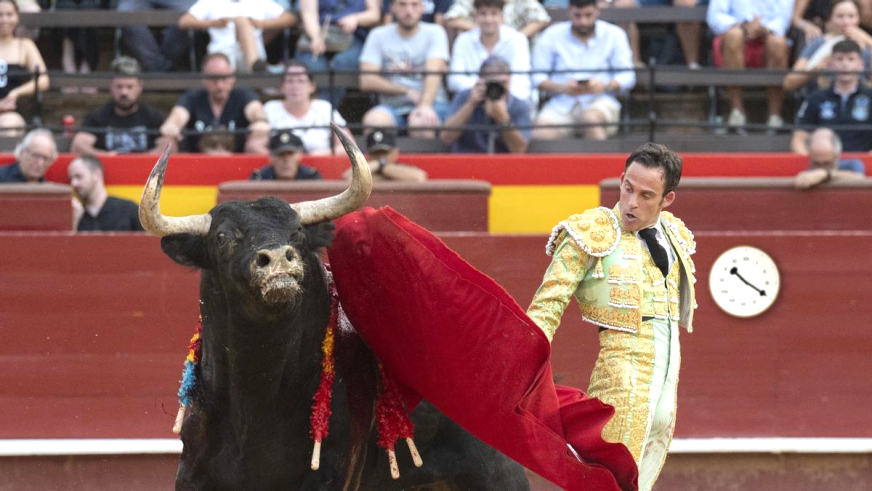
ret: 10:20
